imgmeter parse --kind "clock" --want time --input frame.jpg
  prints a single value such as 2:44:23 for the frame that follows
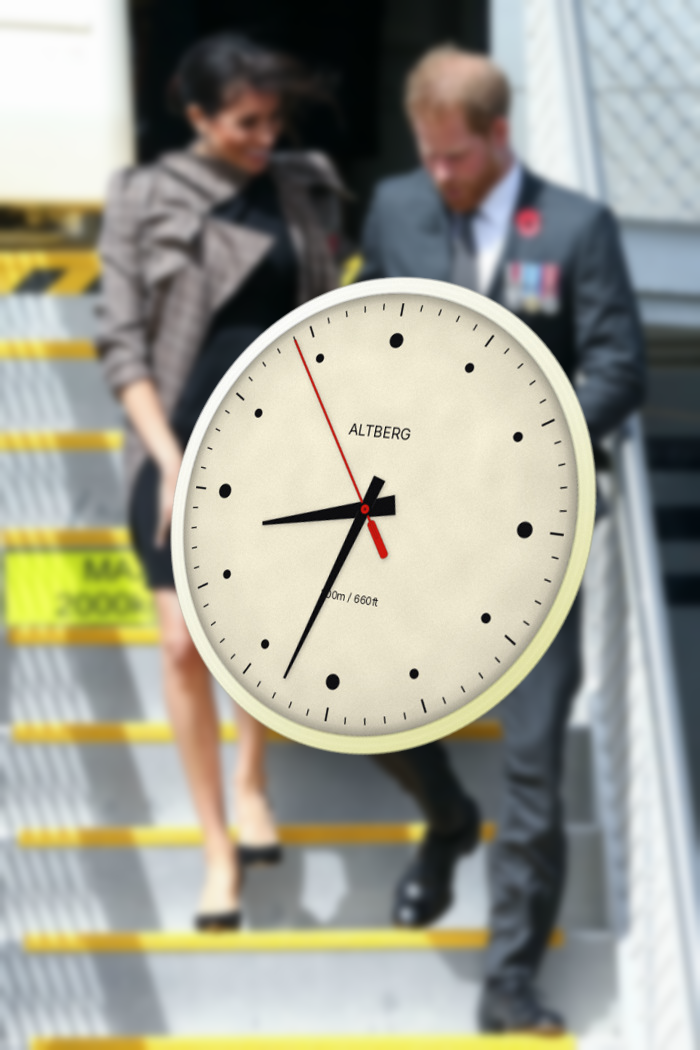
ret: 8:32:54
